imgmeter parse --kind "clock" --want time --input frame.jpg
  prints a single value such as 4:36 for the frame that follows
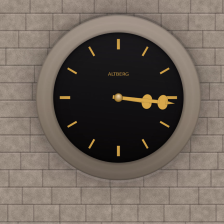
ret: 3:16
